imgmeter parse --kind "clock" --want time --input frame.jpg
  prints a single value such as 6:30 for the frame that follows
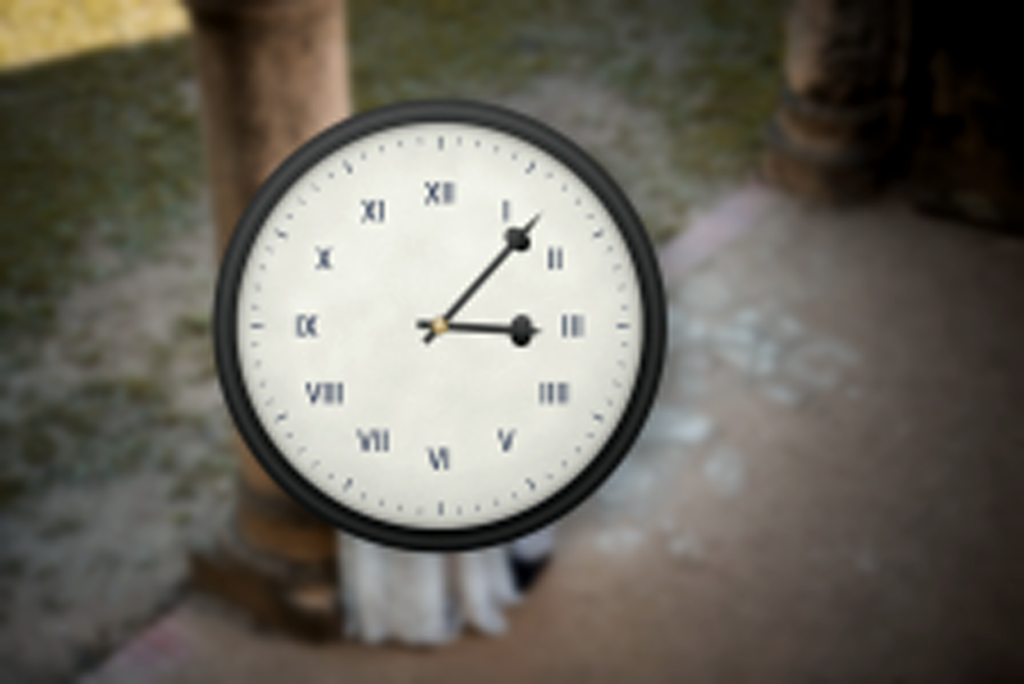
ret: 3:07
